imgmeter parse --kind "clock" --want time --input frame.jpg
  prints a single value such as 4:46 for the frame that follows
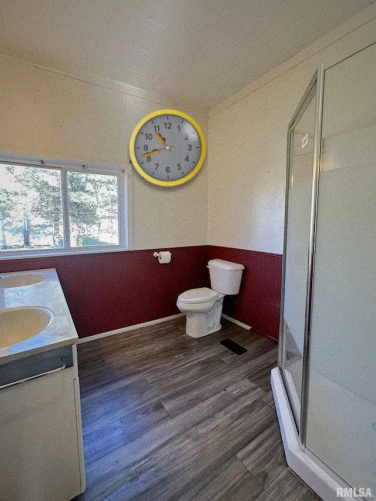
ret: 10:42
